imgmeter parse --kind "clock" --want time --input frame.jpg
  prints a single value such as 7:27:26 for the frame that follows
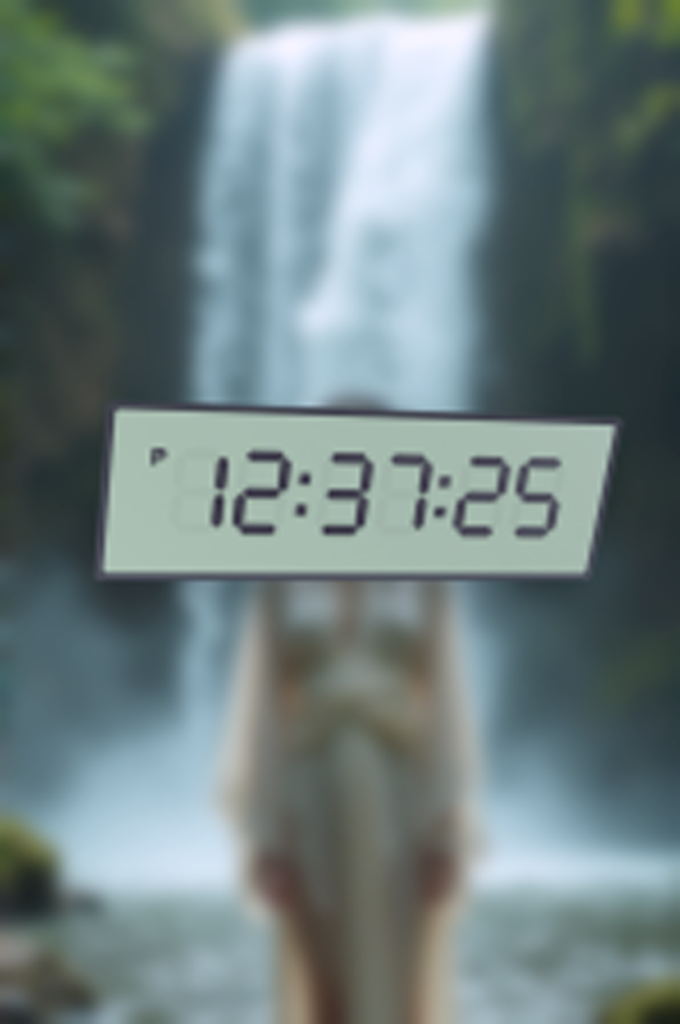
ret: 12:37:25
